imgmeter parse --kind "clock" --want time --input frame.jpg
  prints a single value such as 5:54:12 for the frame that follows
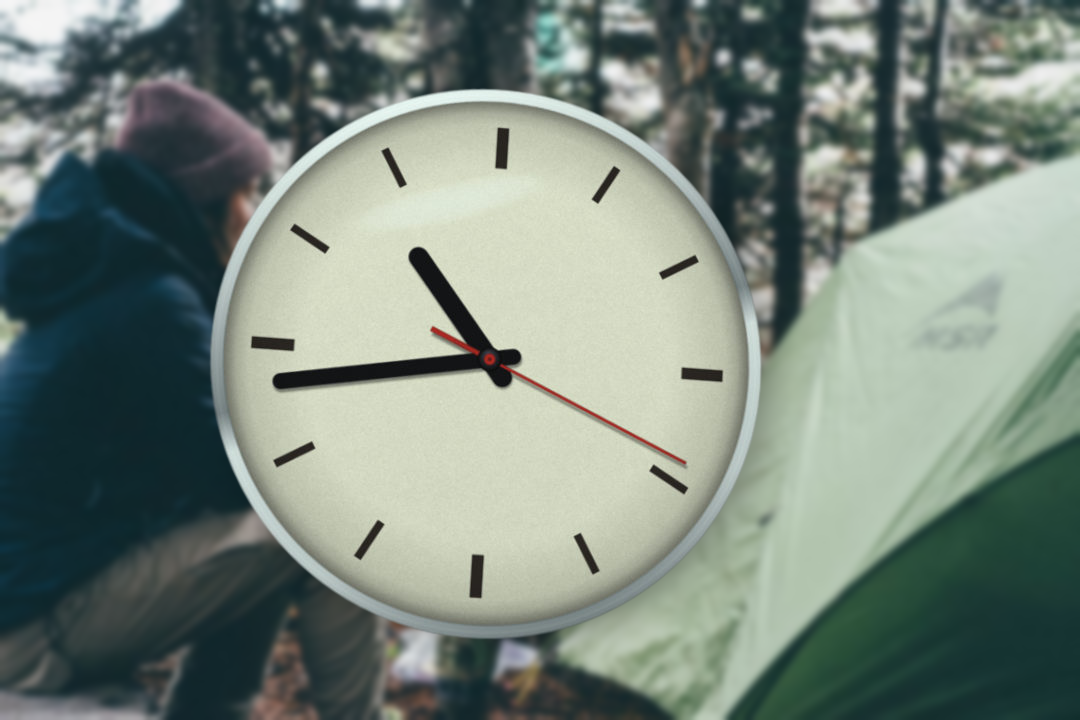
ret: 10:43:19
